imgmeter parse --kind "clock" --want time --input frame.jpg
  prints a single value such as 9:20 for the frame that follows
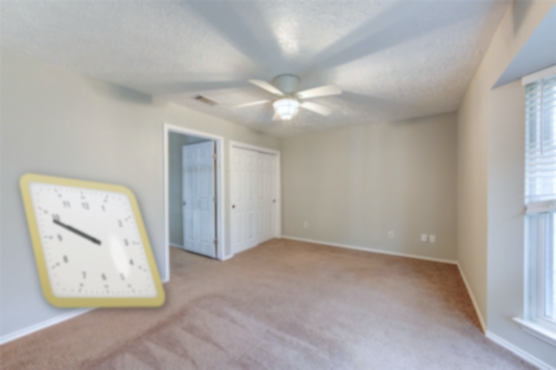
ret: 9:49
